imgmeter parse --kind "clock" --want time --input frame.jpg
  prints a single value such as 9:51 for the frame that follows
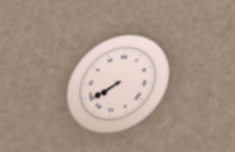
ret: 7:39
